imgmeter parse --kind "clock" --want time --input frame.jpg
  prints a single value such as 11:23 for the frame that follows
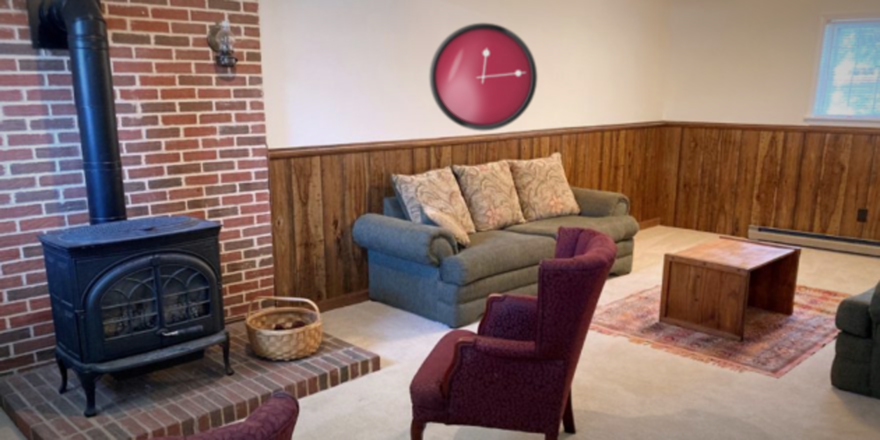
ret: 12:14
